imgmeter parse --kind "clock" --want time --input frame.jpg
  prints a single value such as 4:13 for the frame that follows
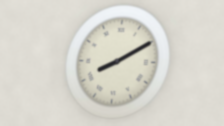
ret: 8:10
